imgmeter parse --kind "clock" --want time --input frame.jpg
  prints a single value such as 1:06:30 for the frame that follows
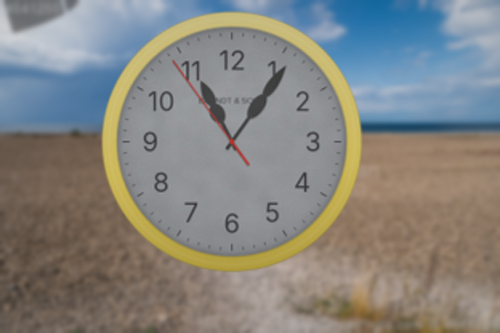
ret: 11:05:54
